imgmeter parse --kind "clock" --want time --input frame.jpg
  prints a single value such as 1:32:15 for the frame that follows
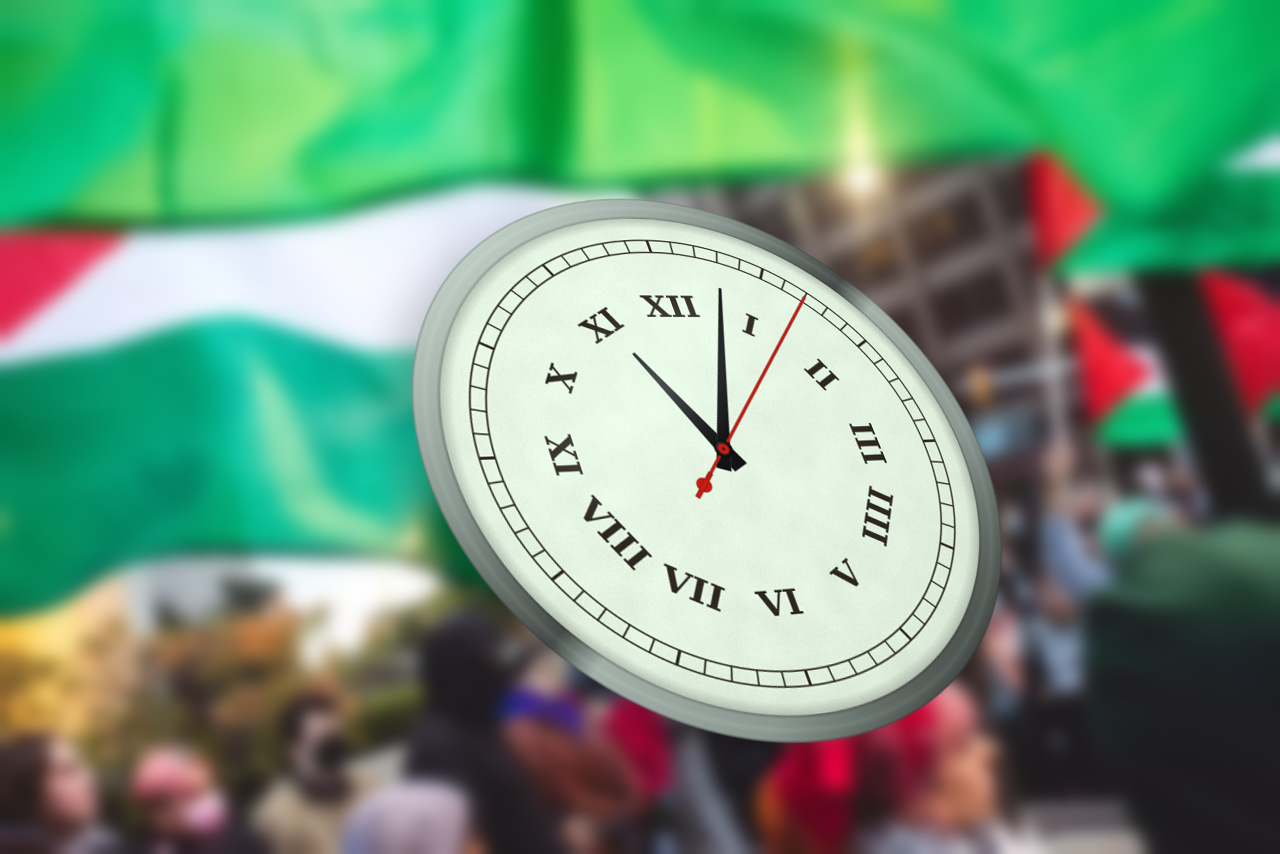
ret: 11:03:07
